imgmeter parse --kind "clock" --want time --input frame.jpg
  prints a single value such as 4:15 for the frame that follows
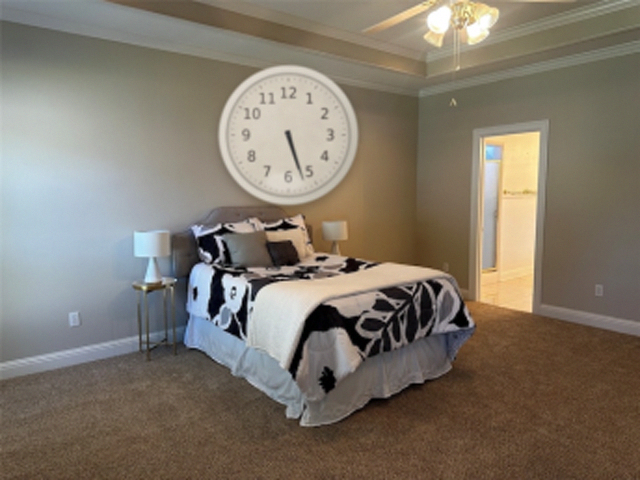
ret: 5:27
